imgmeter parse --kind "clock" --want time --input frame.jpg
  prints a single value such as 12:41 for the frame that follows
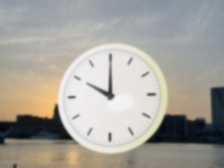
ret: 10:00
